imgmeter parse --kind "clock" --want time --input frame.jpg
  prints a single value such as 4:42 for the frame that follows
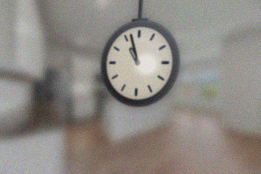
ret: 10:57
